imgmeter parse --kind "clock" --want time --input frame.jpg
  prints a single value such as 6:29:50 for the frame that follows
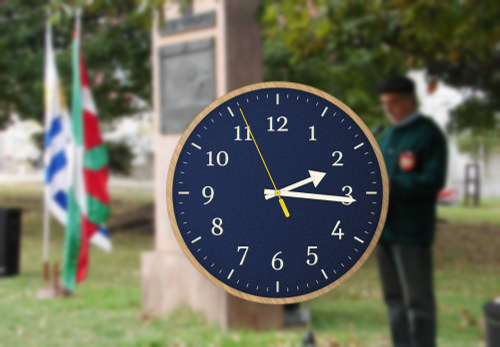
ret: 2:15:56
